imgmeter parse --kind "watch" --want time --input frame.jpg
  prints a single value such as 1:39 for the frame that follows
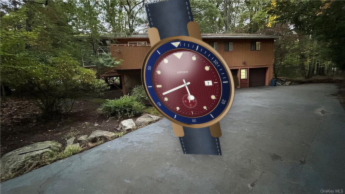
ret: 5:42
